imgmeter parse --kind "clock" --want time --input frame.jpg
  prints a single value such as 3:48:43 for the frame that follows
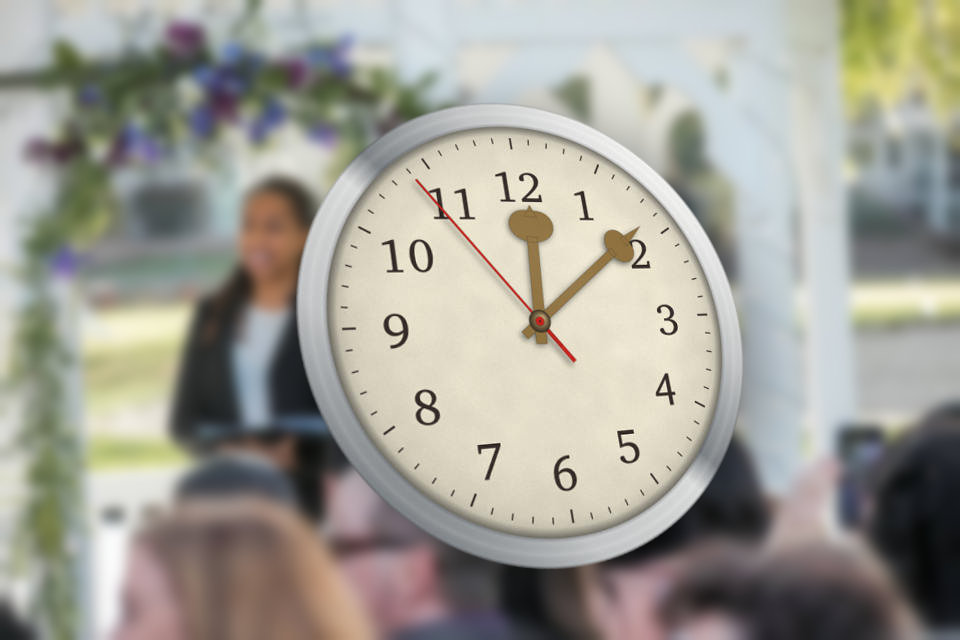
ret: 12:08:54
